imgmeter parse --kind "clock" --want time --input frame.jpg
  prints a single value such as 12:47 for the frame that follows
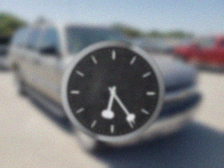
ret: 6:24
